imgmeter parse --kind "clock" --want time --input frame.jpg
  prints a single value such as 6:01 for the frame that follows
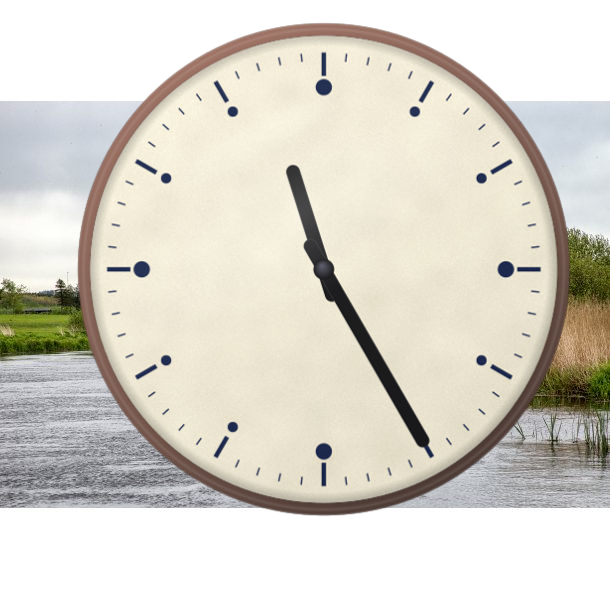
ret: 11:25
